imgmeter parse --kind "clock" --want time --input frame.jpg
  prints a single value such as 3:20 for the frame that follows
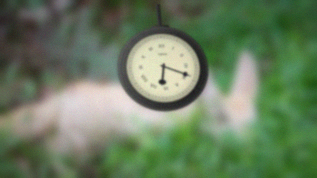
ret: 6:19
